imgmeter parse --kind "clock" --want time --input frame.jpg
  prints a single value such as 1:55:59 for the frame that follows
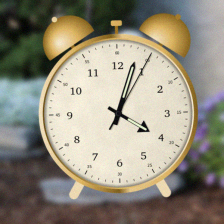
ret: 4:03:05
